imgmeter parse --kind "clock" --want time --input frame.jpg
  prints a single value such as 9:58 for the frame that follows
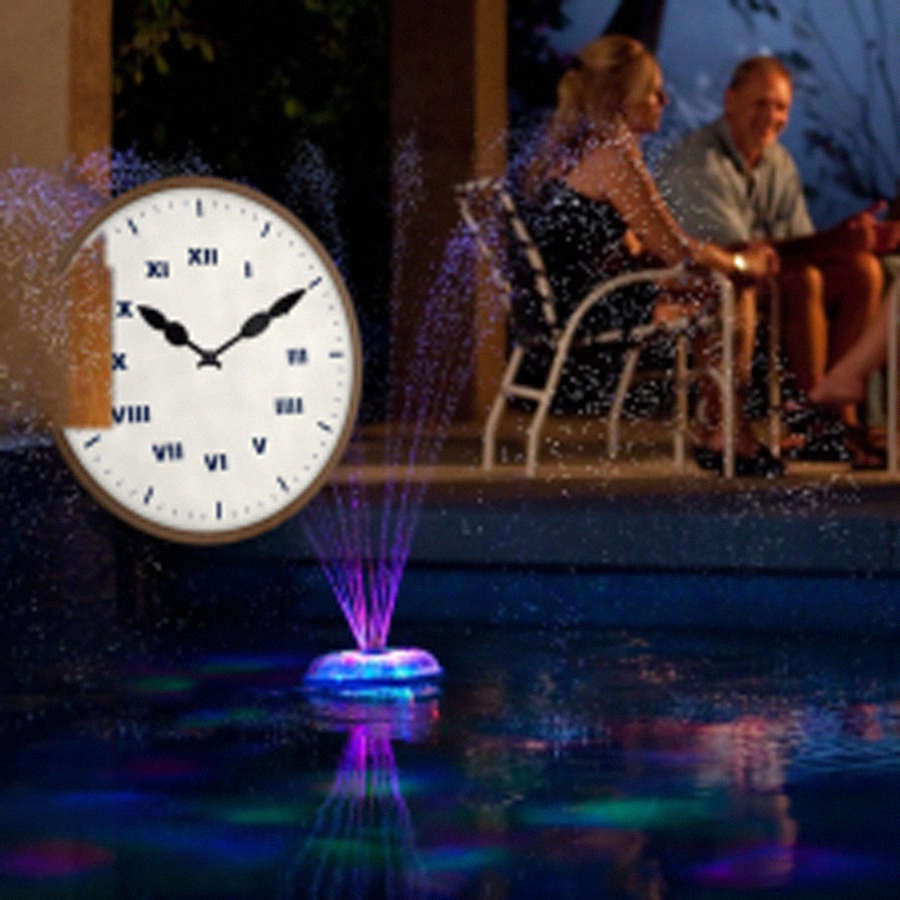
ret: 10:10
